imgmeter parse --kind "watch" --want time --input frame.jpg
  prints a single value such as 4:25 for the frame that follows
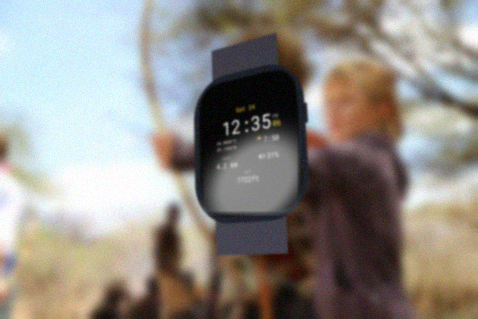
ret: 12:35
